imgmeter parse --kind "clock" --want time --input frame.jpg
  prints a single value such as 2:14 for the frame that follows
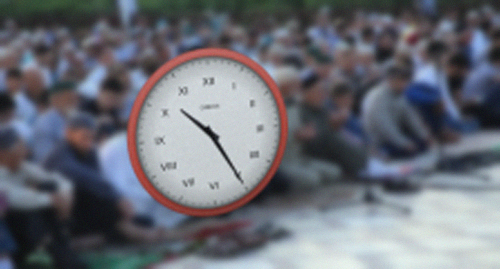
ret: 10:25
